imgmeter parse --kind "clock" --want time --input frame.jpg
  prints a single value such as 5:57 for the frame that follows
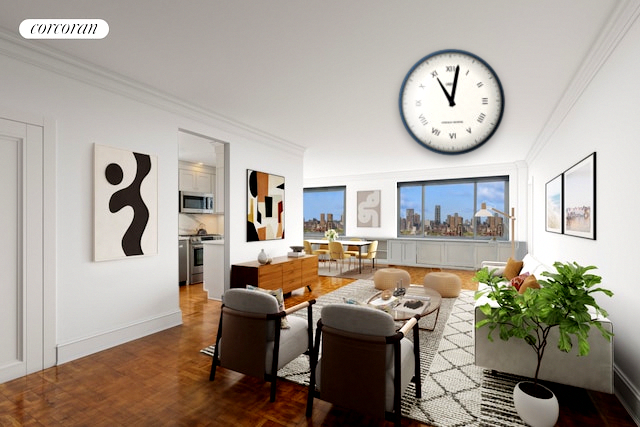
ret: 11:02
